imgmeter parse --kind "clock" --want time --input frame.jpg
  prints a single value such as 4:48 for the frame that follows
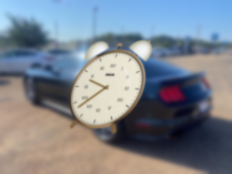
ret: 9:38
